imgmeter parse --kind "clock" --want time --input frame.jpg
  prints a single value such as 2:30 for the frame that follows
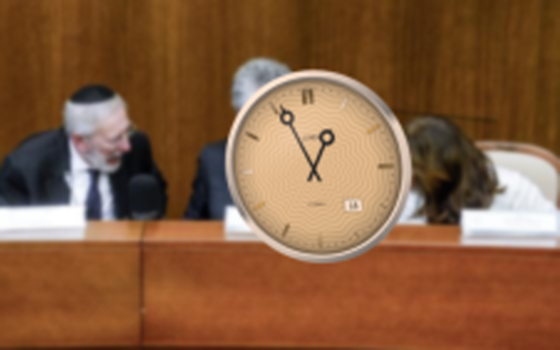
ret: 12:56
